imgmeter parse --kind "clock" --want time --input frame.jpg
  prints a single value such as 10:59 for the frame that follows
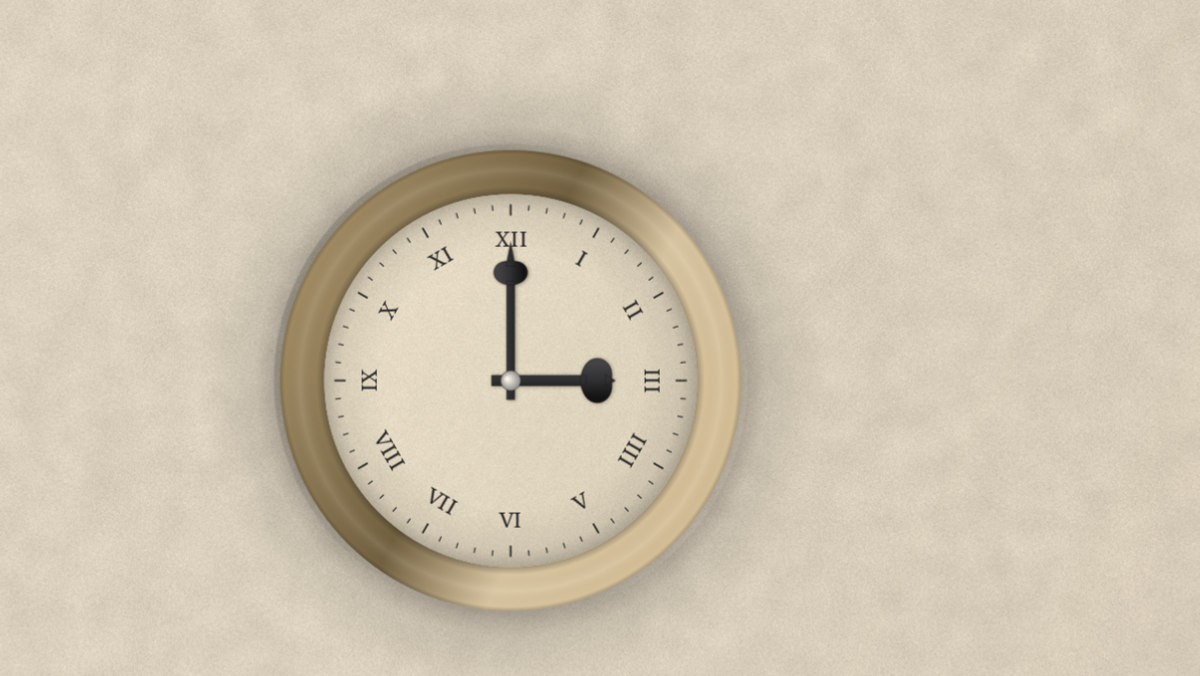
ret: 3:00
